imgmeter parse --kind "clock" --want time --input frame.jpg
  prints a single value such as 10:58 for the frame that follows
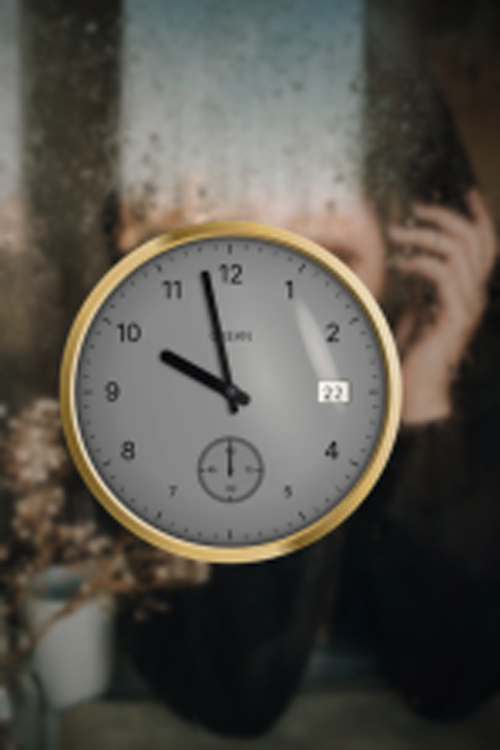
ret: 9:58
